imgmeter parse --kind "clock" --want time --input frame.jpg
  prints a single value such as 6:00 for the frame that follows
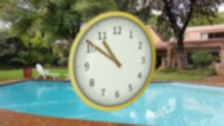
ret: 10:51
